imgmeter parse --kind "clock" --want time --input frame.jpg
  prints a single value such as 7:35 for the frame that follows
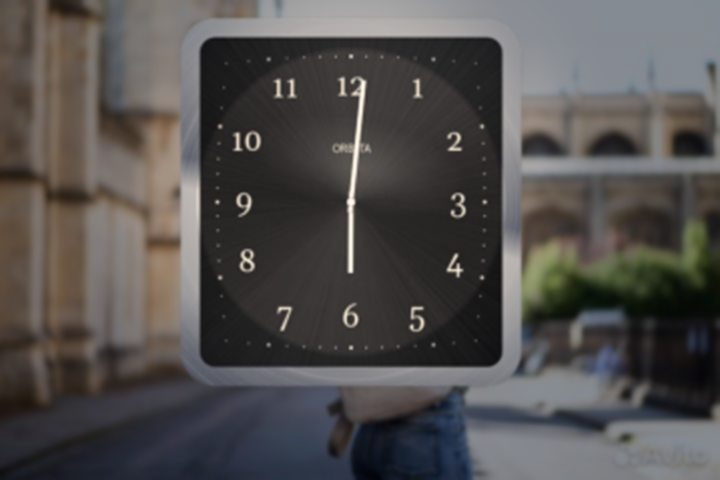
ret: 6:01
